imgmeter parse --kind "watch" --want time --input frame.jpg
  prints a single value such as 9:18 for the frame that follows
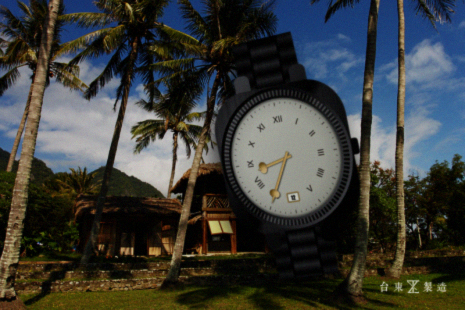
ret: 8:35
